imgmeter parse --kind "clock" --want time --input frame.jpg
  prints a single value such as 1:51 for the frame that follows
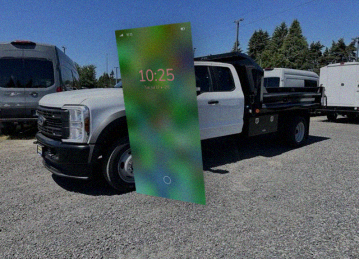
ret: 10:25
